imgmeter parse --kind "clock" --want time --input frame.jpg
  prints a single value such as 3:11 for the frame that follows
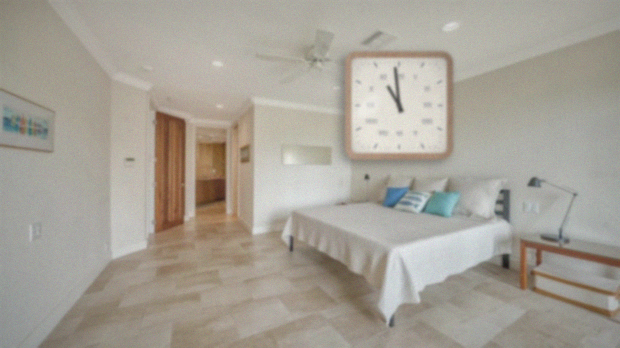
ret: 10:59
